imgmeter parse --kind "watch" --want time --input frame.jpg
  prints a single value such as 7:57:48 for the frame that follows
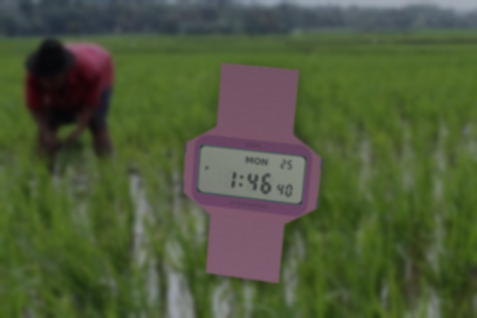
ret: 1:46:40
